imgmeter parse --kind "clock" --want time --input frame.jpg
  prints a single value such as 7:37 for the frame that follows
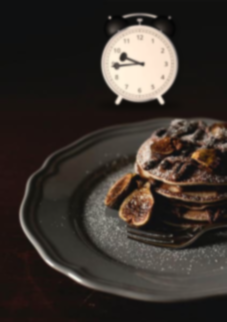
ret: 9:44
